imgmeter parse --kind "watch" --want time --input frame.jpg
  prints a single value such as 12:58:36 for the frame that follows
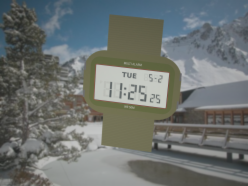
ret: 11:25:25
